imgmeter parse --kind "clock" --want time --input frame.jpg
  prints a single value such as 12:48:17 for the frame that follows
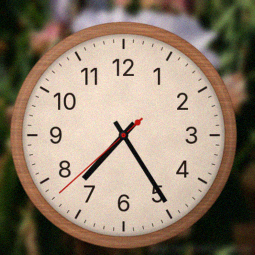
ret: 7:24:38
